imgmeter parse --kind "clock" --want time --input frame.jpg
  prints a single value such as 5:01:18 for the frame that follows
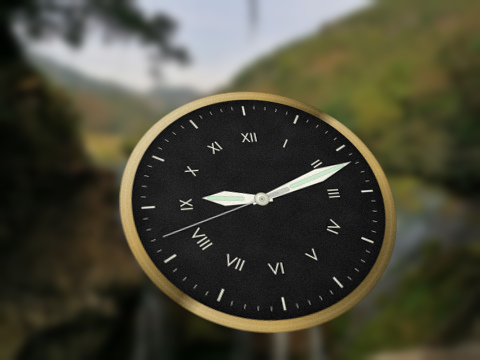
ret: 9:11:42
